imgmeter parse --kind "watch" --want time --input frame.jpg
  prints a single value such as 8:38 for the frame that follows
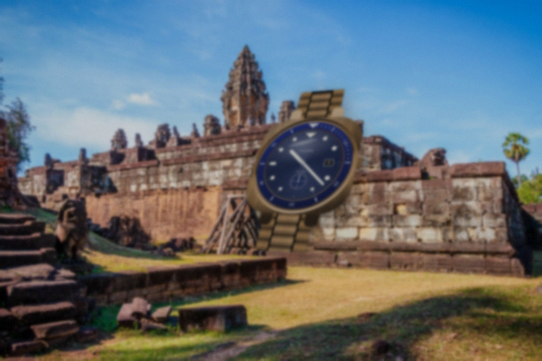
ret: 10:22
